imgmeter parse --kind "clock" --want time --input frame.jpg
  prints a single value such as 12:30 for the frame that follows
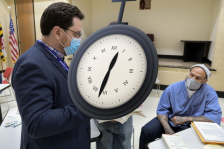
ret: 12:32
